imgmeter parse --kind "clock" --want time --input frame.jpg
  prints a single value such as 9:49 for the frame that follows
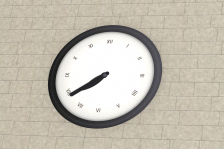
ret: 7:39
